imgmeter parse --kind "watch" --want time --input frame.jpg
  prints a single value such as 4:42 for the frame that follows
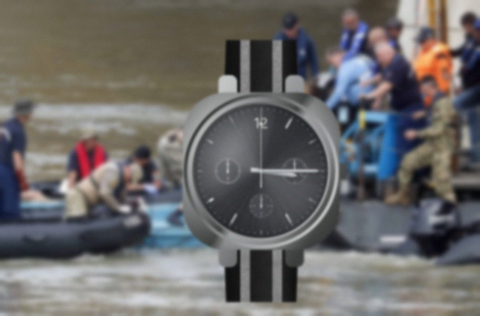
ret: 3:15
